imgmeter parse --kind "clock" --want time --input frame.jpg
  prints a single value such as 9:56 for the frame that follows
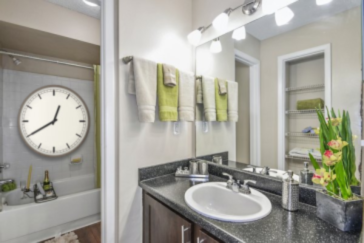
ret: 12:40
